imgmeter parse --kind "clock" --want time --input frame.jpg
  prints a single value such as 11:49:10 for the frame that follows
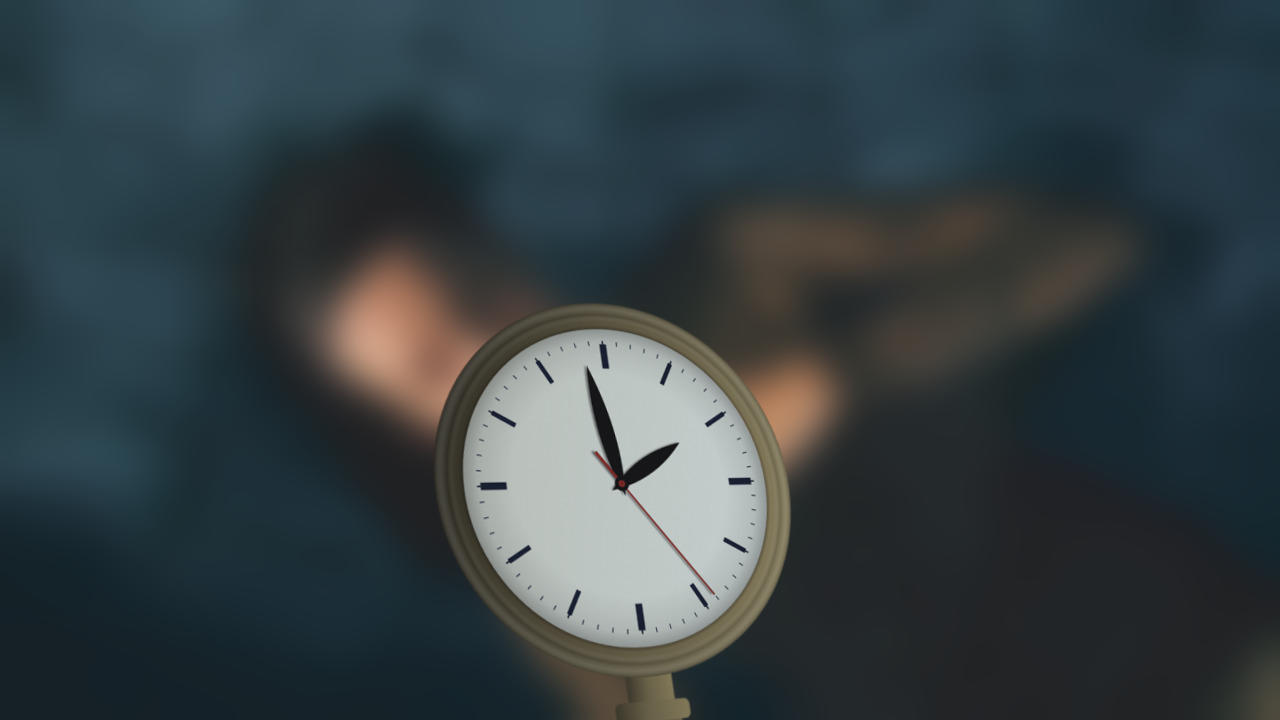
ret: 1:58:24
